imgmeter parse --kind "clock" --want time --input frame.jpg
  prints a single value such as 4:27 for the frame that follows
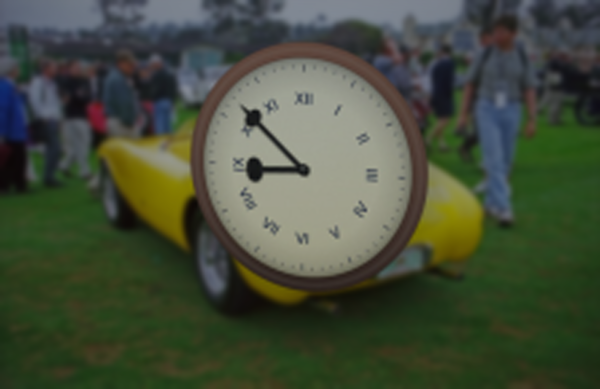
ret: 8:52
